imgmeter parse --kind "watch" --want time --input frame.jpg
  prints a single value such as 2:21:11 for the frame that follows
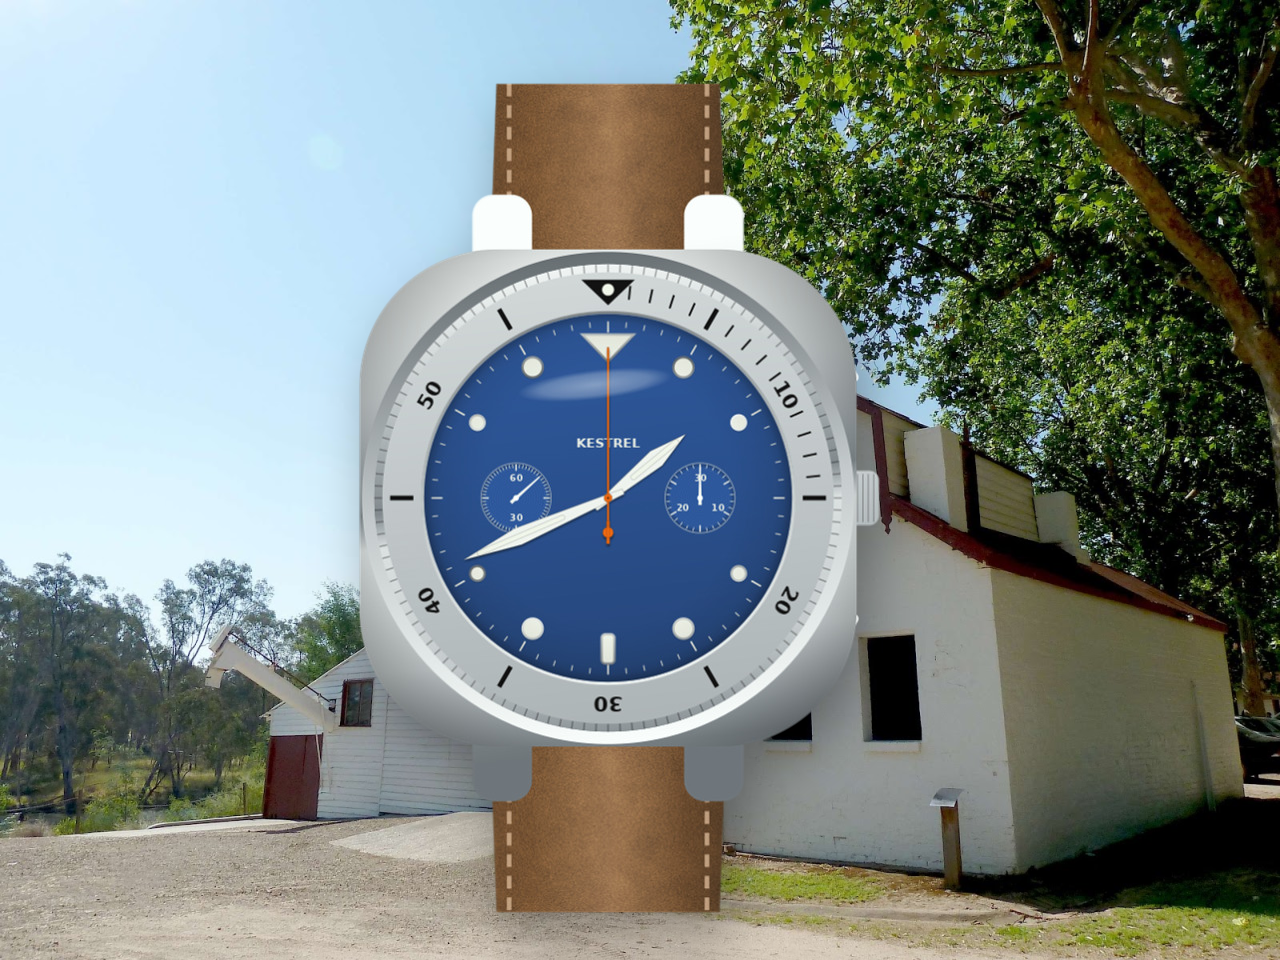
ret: 1:41:08
